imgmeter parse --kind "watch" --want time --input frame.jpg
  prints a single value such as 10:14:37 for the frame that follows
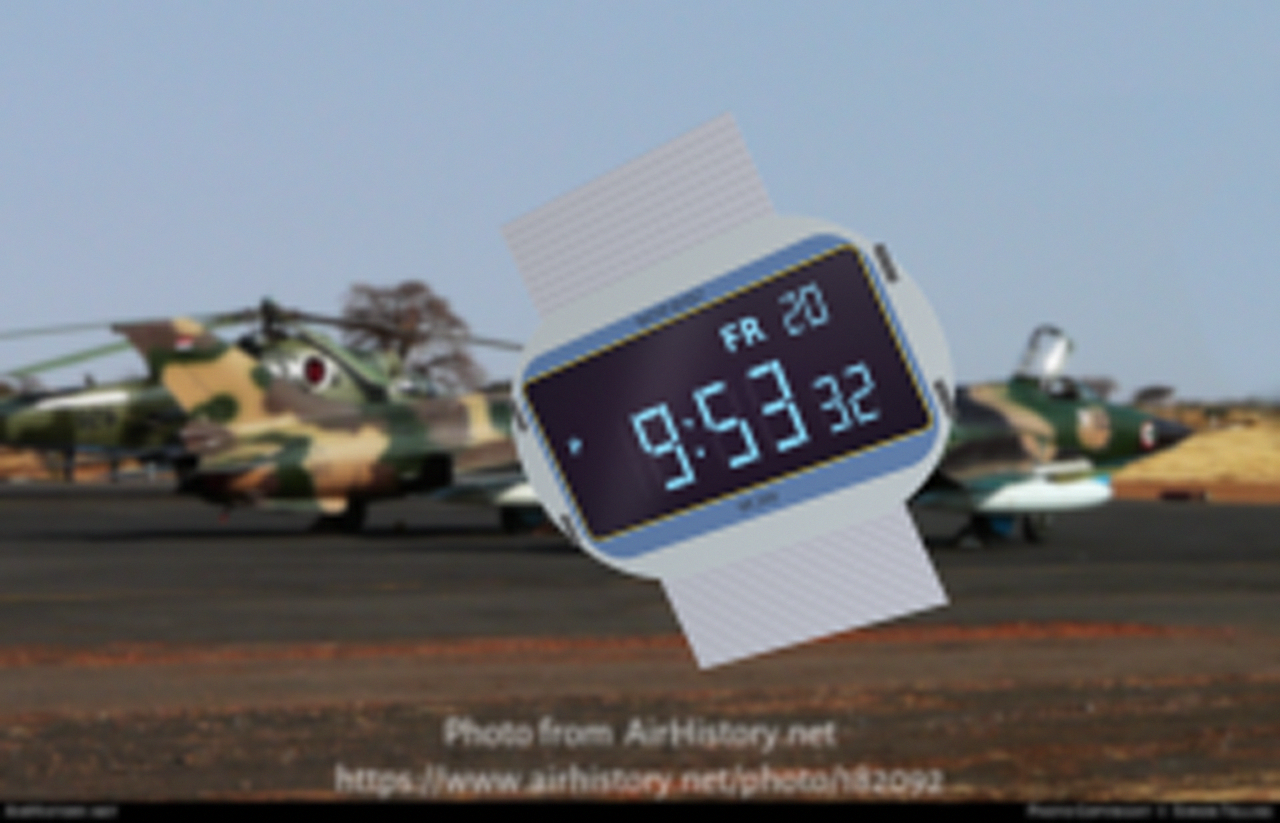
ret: 9:53:32
